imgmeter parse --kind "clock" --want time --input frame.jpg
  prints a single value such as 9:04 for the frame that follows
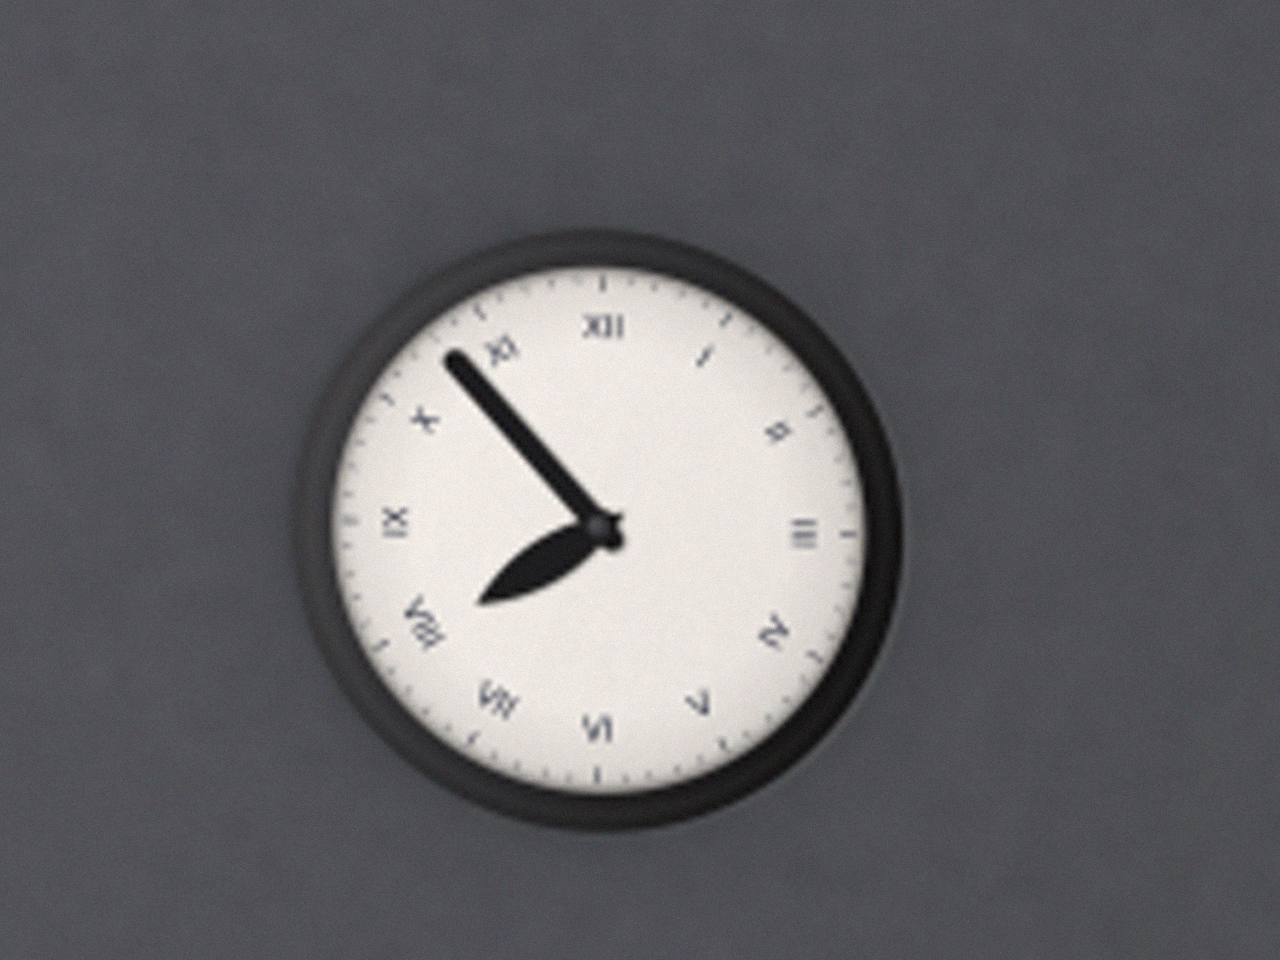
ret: 7:53
